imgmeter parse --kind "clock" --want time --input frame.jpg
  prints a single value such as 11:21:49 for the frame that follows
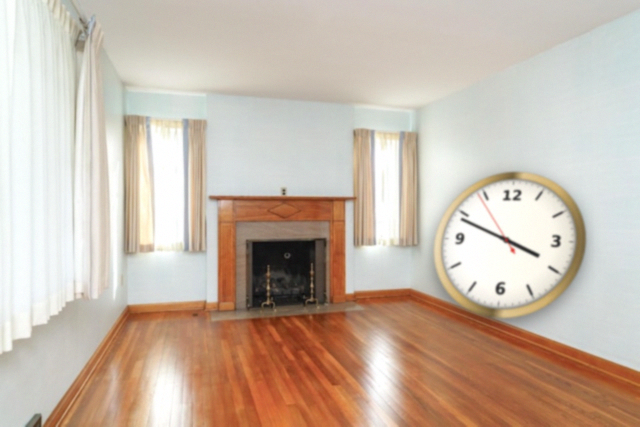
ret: 3:48:54
